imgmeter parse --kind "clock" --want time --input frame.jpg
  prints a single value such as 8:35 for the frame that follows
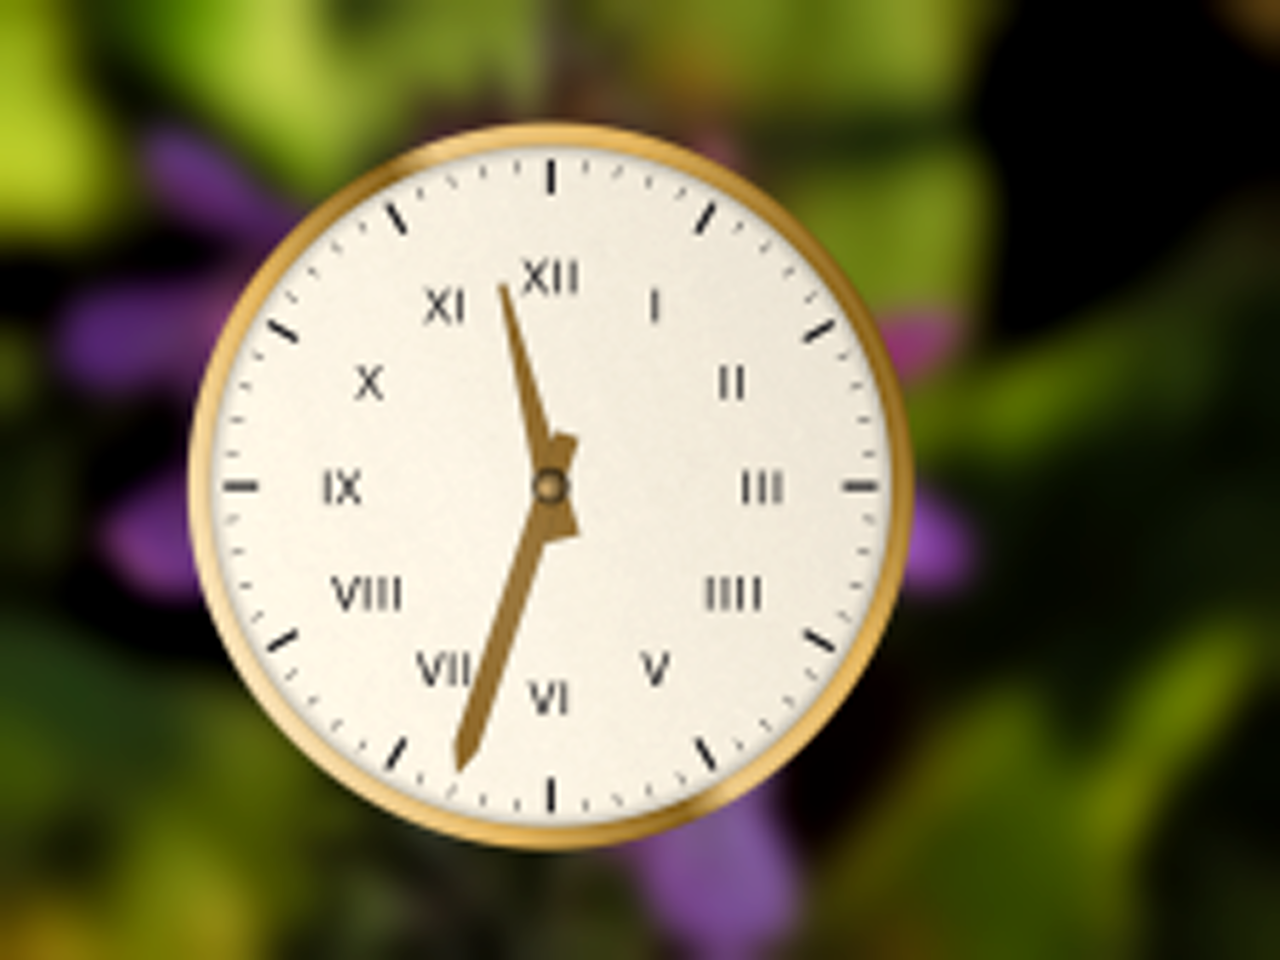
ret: 11:33
